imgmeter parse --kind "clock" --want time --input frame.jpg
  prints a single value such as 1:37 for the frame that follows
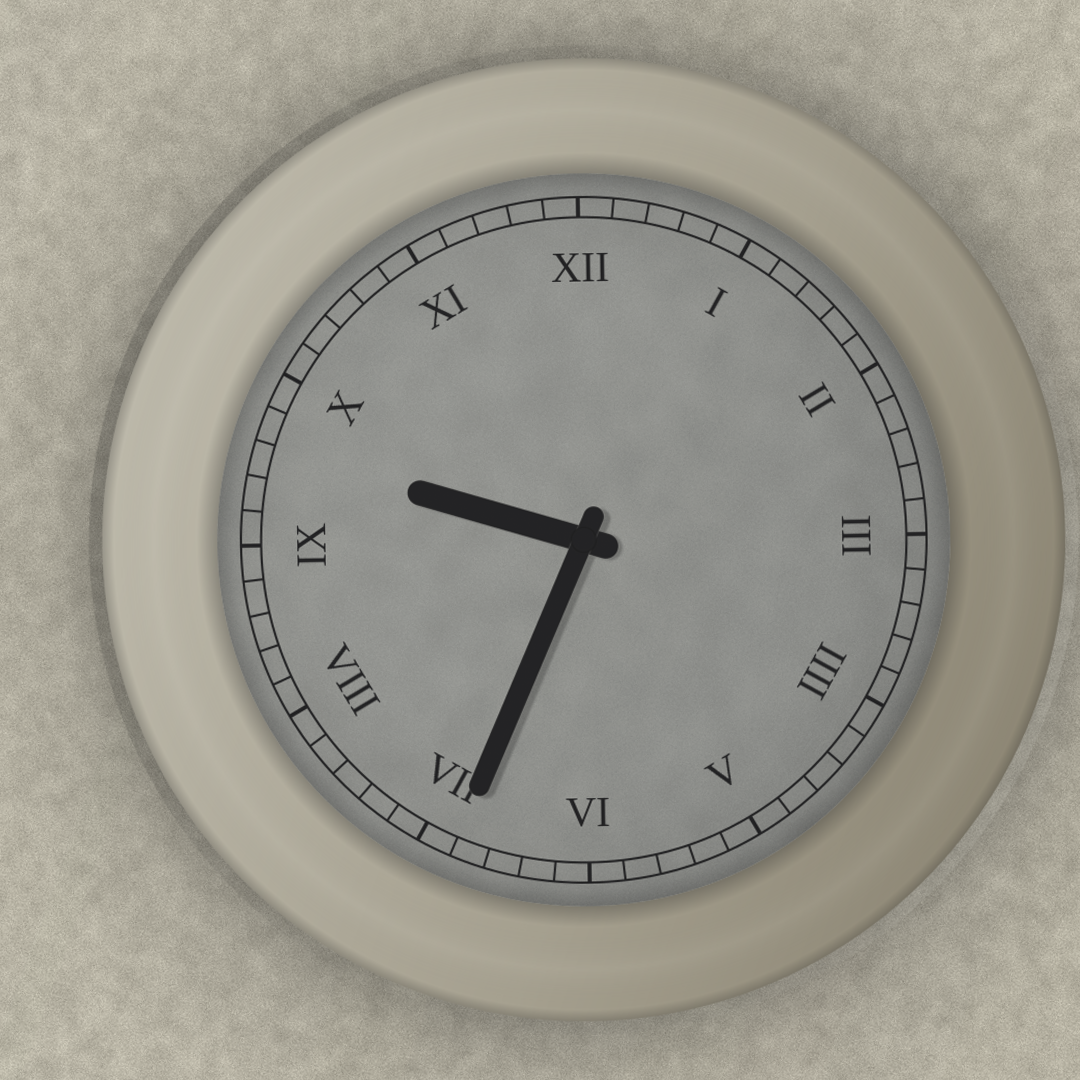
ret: 9:34
